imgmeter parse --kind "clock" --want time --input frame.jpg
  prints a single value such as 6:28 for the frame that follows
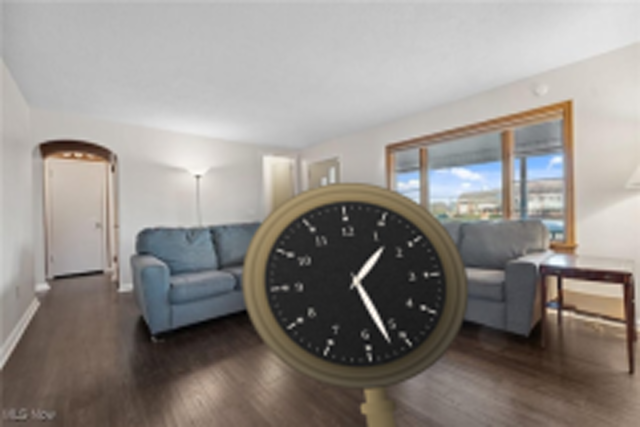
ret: 1:27
